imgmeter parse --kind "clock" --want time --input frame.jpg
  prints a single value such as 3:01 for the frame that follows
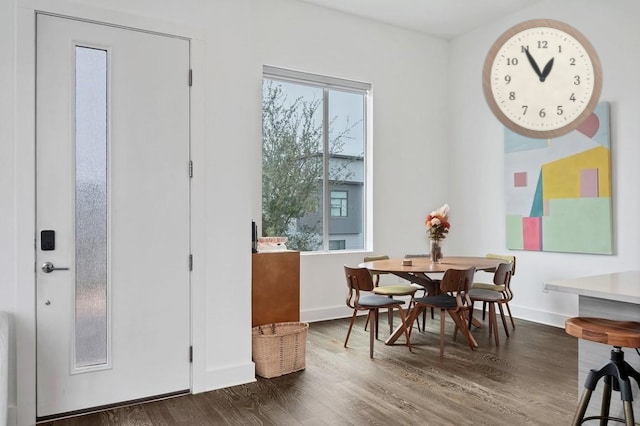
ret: 12:55
